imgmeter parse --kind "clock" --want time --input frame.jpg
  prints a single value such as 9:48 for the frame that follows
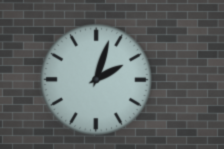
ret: 2:03
